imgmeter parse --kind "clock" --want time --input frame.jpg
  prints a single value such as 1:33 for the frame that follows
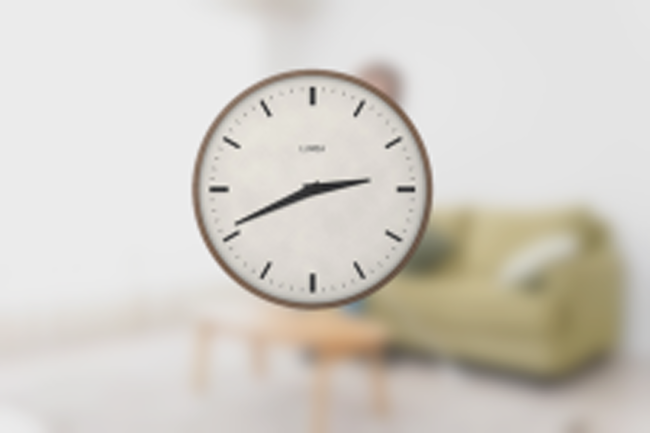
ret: 2:41
